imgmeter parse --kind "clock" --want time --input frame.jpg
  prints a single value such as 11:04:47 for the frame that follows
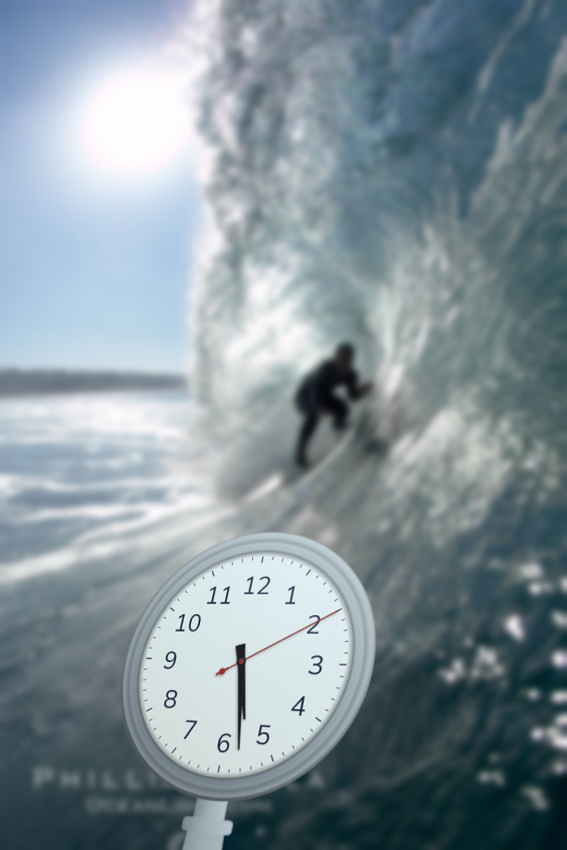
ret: 5:28:10
